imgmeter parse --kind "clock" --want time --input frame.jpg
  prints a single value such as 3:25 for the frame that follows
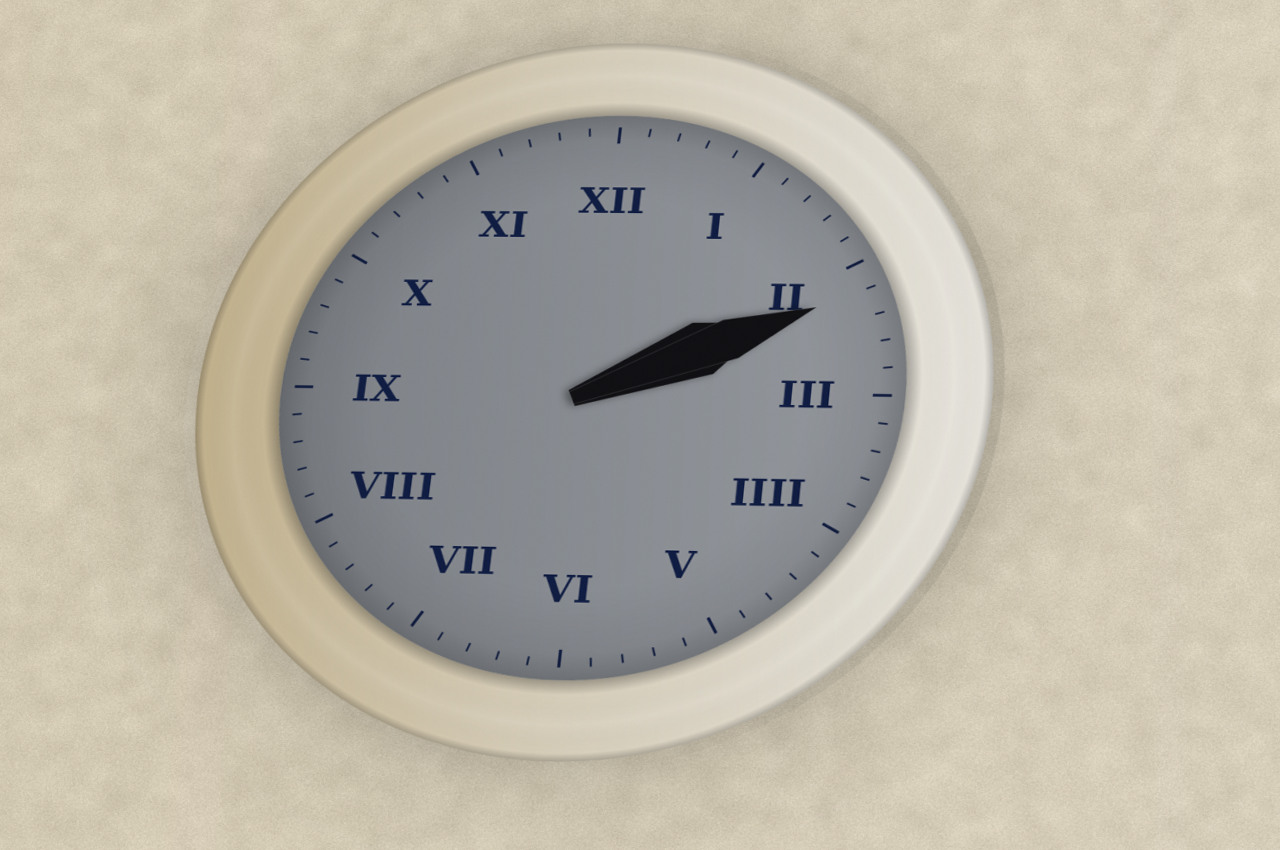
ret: 2:11
